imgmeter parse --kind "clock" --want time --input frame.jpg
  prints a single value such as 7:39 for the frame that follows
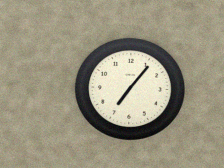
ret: 7:06
